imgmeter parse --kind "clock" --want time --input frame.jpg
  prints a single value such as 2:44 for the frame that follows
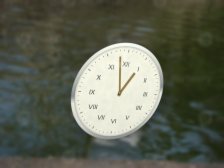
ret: 12:58
